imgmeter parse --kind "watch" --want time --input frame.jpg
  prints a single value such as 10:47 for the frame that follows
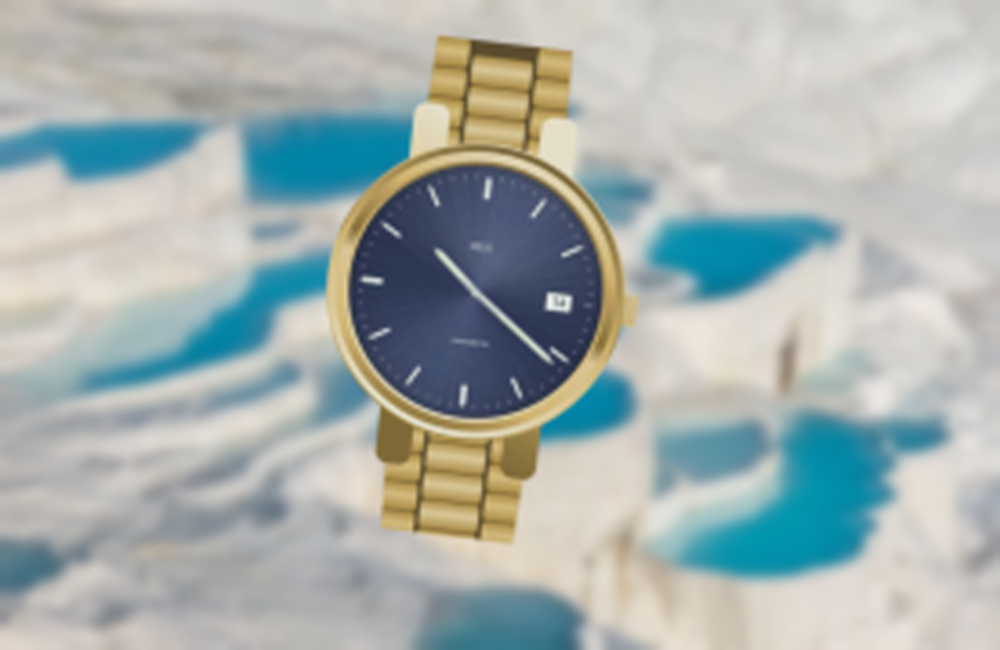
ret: 10:21
